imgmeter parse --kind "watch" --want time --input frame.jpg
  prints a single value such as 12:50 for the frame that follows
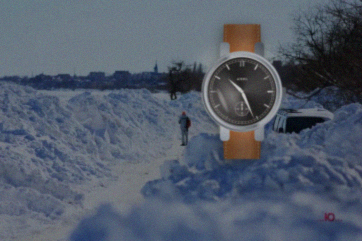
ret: 10:26
